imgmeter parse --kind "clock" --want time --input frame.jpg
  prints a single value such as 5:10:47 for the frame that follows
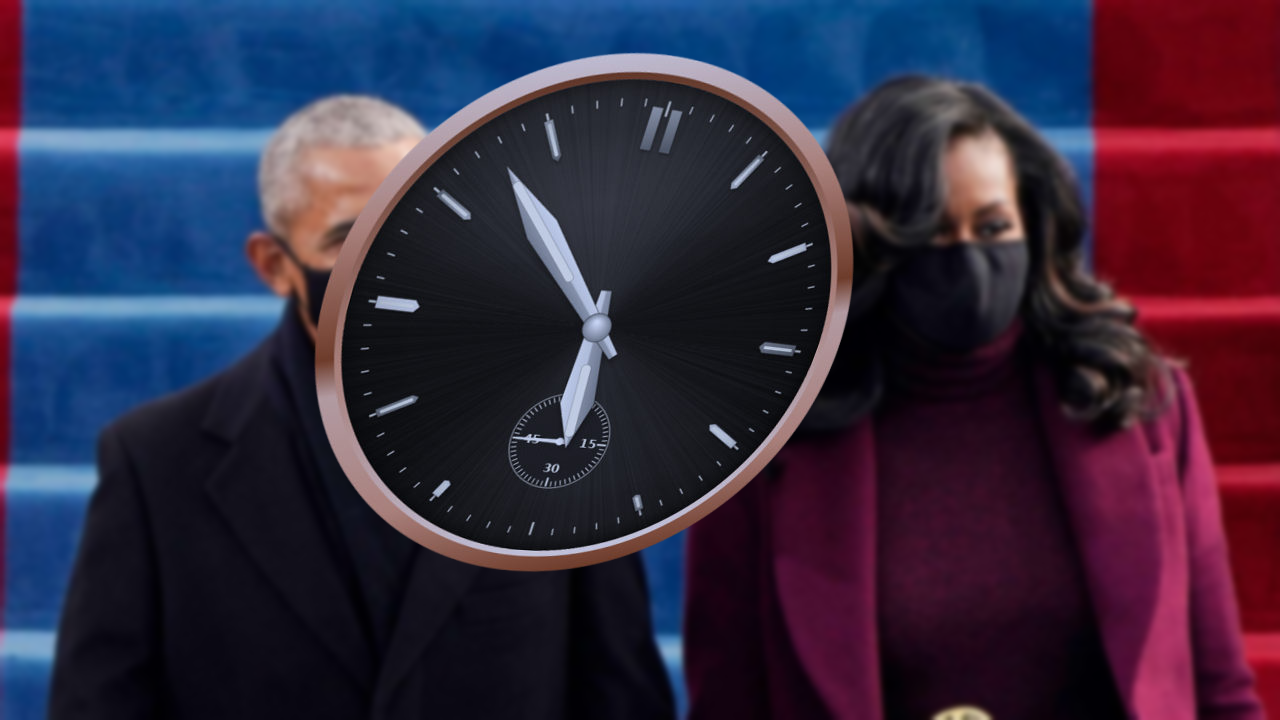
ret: 5:52:45
